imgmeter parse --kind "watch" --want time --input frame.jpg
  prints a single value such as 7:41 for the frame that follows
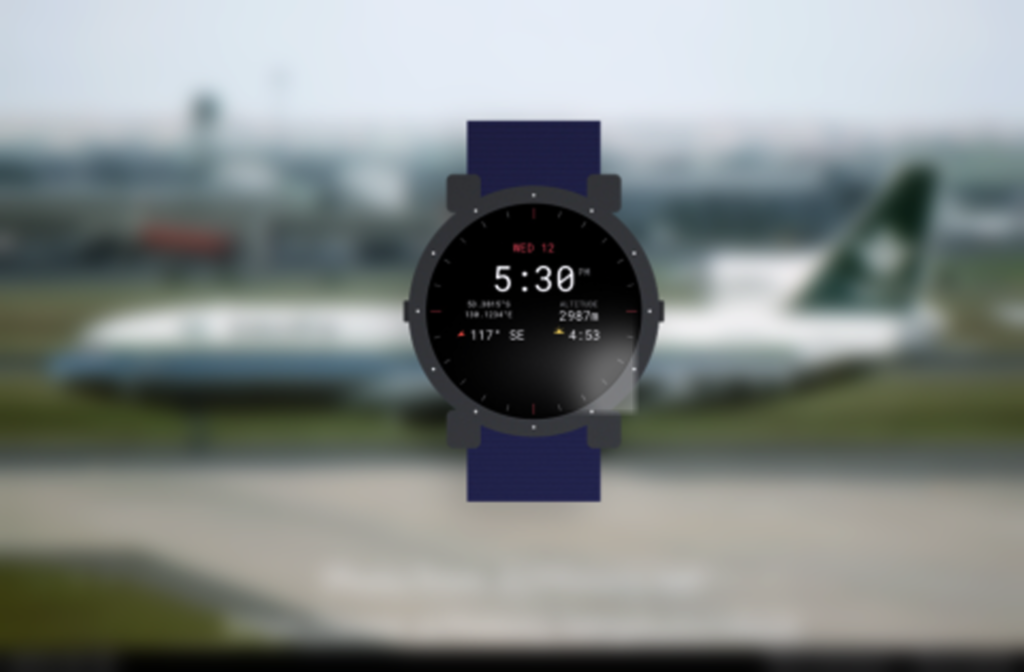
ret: 5:30
